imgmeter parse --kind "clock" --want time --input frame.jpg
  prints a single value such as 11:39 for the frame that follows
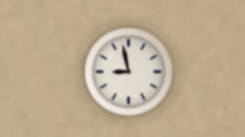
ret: 8:58
